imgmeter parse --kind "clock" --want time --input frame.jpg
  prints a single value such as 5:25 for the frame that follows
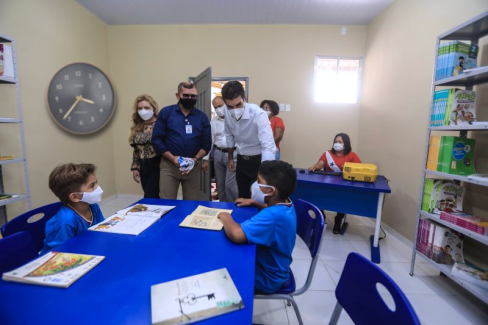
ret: 3:37
